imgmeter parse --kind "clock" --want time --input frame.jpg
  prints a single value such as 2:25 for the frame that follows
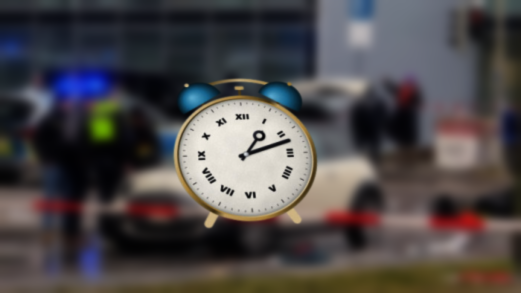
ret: 1:12
